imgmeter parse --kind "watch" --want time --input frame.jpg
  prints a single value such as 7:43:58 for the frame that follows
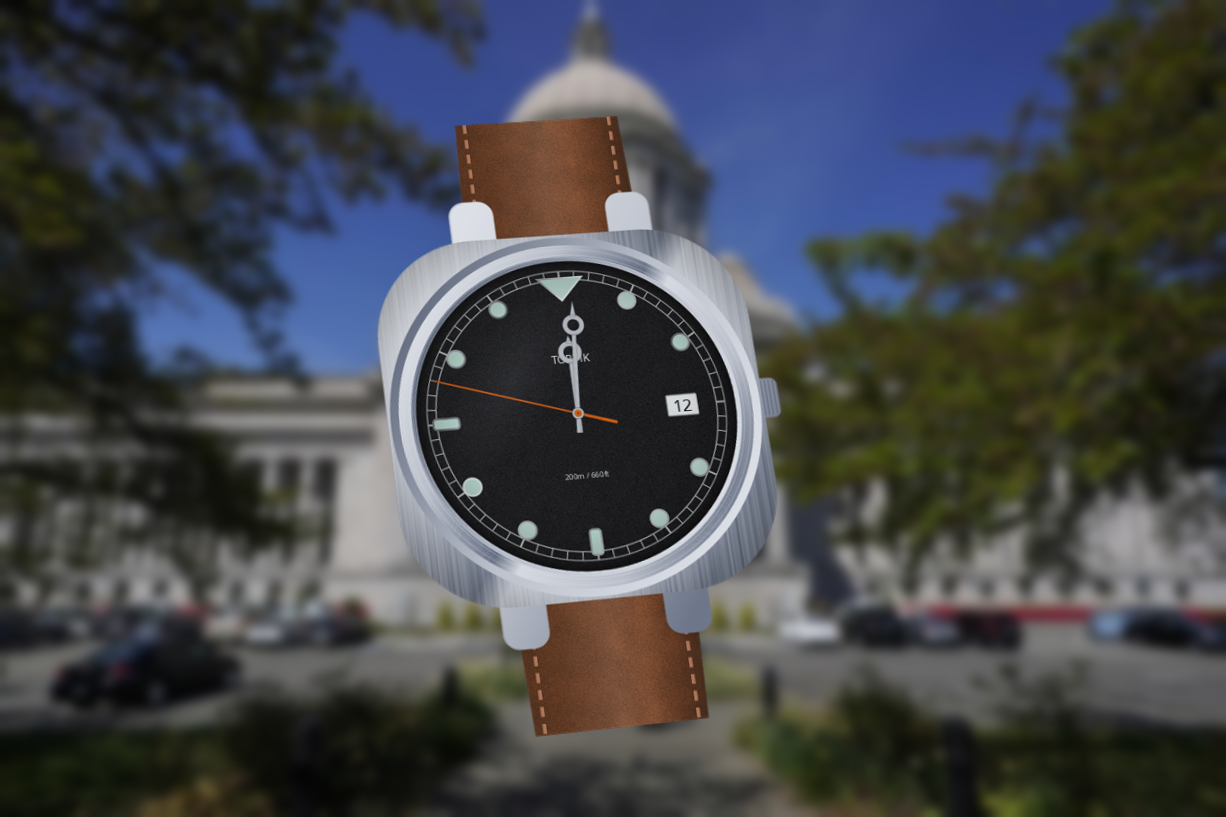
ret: 12:00:48
